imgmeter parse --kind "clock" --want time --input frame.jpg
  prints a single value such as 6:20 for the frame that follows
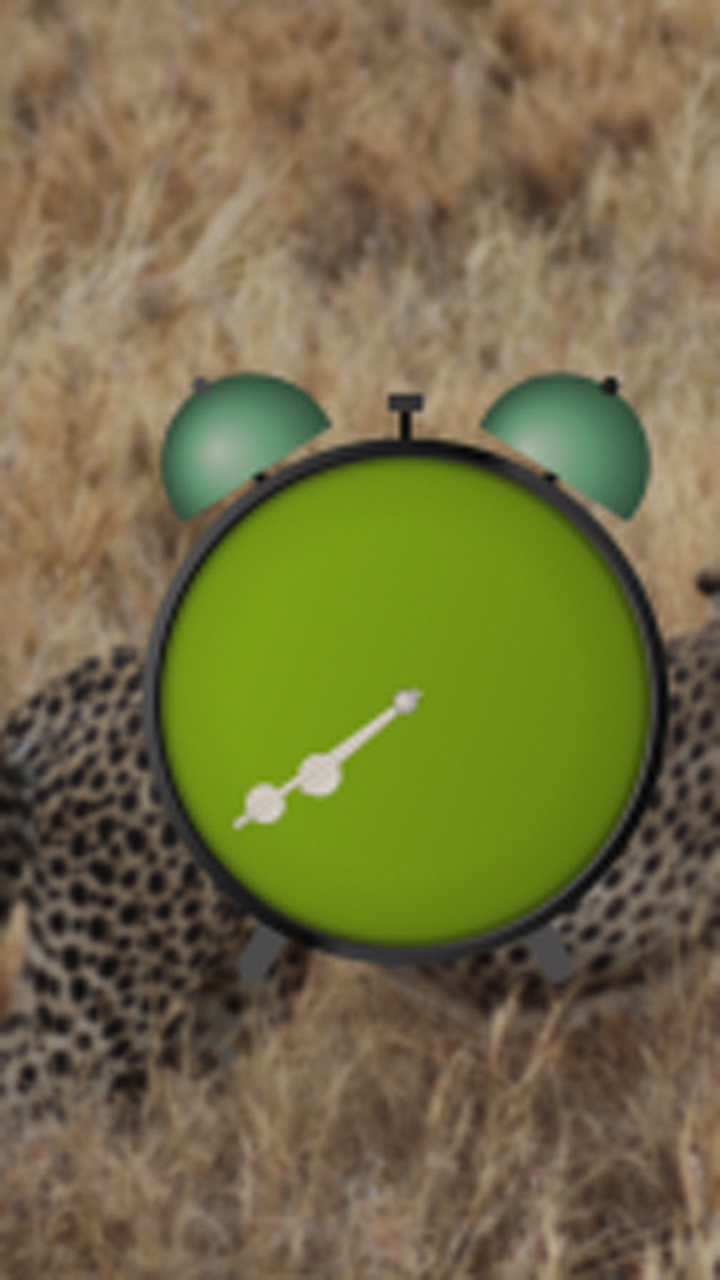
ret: 7:39
